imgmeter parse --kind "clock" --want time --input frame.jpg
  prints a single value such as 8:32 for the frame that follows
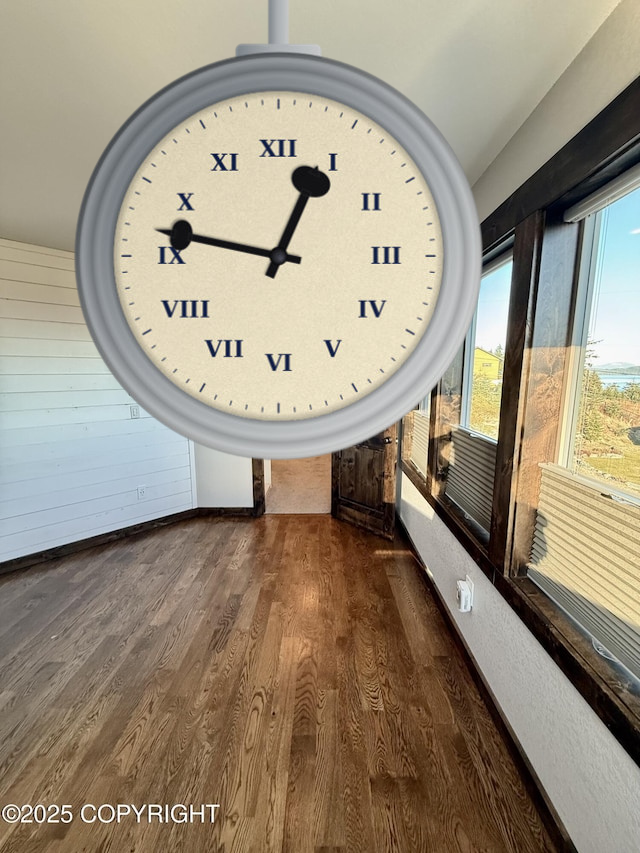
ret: 12:47
